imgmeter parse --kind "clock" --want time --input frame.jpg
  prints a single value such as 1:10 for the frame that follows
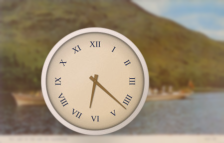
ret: 6:22
